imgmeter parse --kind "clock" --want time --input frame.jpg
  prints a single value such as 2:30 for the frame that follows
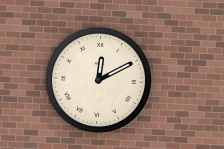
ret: 12:10
